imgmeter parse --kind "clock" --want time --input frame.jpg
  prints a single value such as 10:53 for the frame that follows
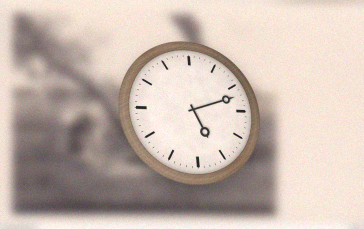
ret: 5:12
